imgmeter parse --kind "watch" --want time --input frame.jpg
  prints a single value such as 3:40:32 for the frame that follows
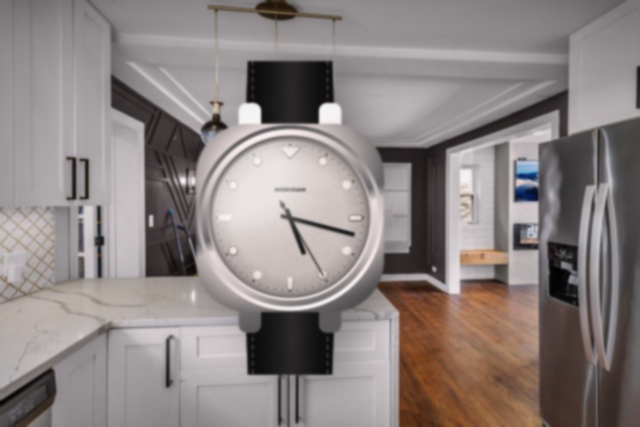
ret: 5:17:25
